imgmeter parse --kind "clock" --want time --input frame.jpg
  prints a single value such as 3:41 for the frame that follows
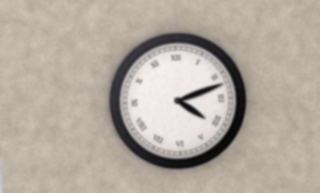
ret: 4:12
